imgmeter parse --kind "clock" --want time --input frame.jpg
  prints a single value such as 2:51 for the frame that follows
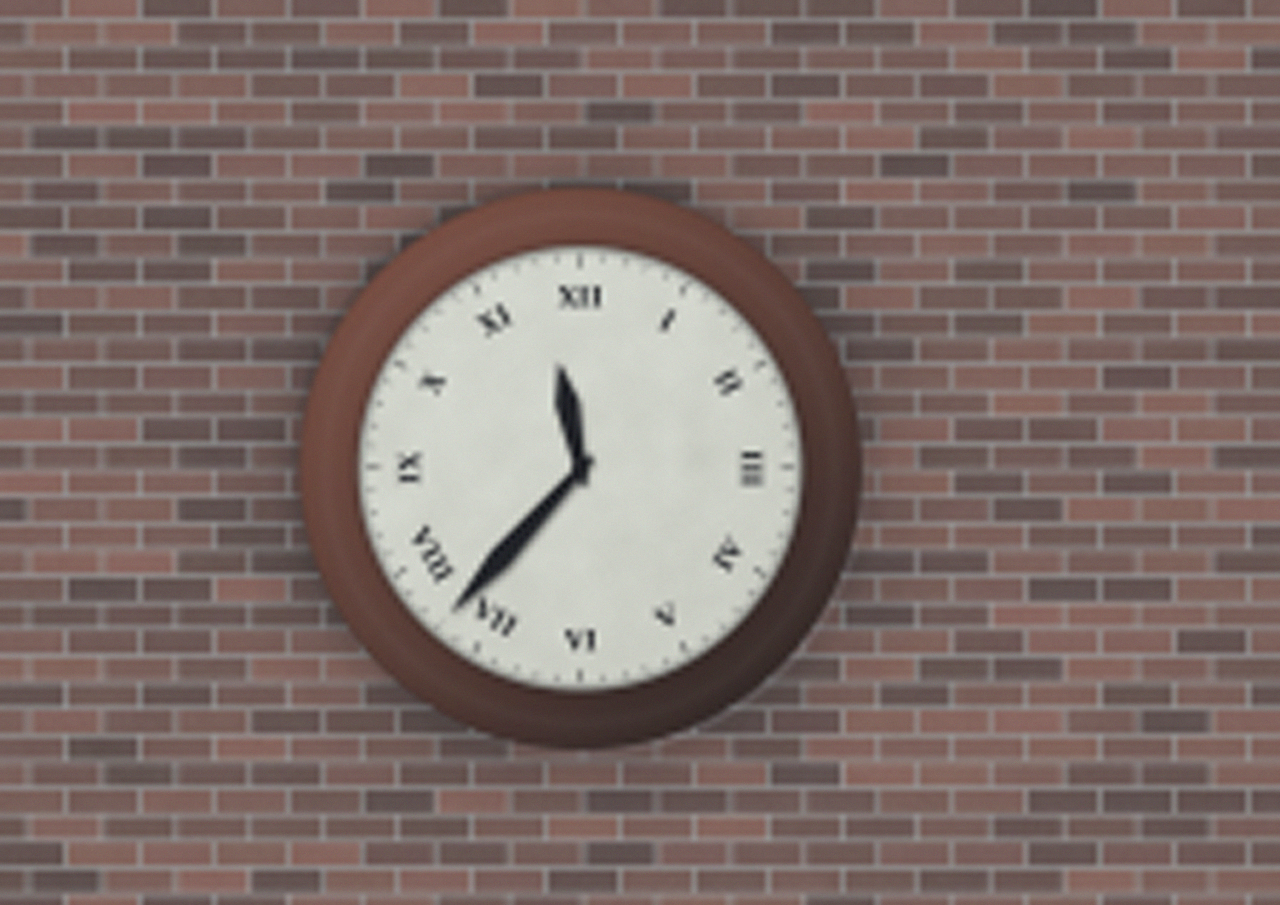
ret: 11:37
